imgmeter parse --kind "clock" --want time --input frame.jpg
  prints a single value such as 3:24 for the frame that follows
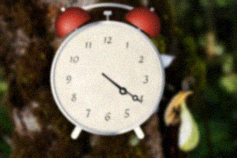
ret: 4:21
